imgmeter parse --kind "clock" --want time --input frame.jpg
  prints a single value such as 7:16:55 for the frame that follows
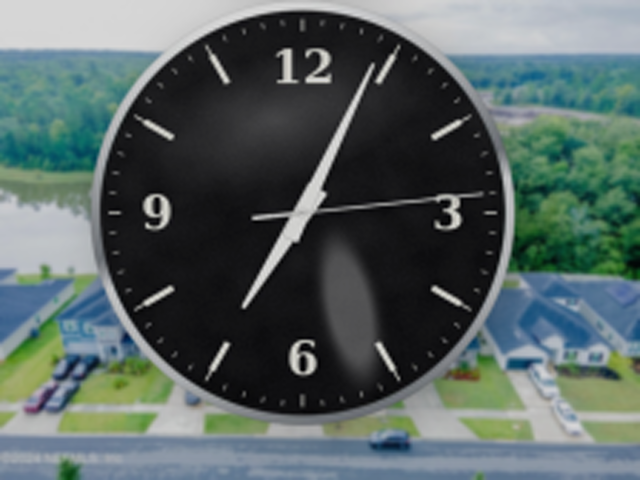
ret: 7:04:14
